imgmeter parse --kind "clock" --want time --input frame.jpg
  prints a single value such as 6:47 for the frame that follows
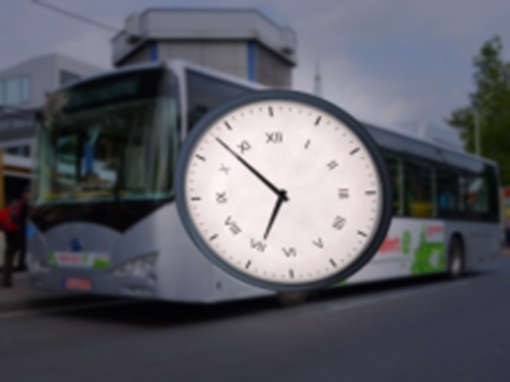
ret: 6:53
